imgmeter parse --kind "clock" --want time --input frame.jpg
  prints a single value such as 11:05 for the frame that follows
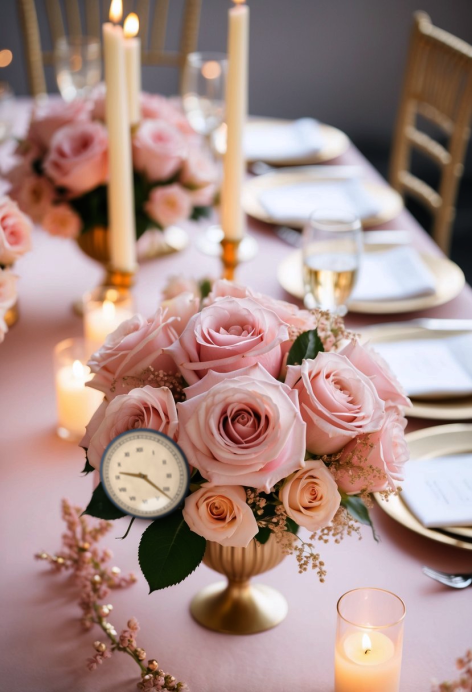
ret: 9:22
